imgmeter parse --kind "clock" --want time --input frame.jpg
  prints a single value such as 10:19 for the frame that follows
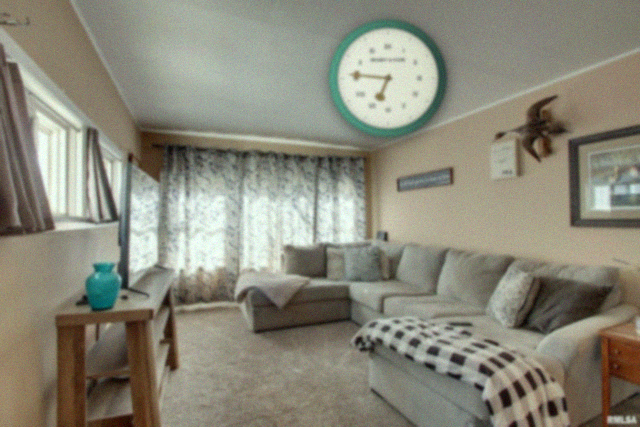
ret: 6:46
